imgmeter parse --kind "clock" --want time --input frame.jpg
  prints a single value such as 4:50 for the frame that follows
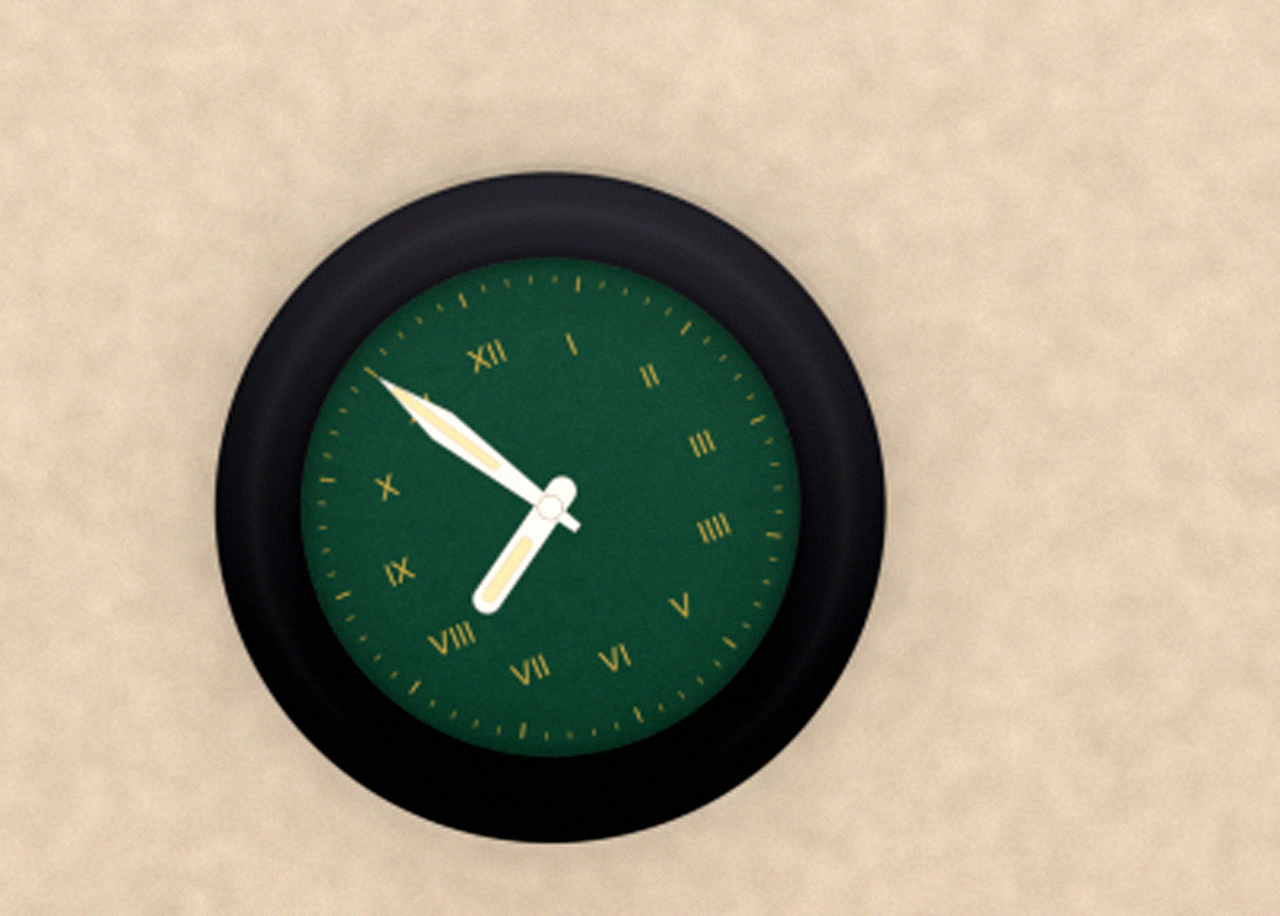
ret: 7:55
